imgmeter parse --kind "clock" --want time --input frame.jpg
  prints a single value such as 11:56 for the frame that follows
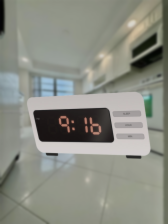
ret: 9:16
